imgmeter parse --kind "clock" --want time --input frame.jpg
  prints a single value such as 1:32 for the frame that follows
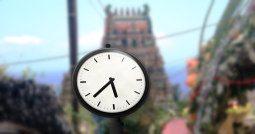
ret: 5:38
